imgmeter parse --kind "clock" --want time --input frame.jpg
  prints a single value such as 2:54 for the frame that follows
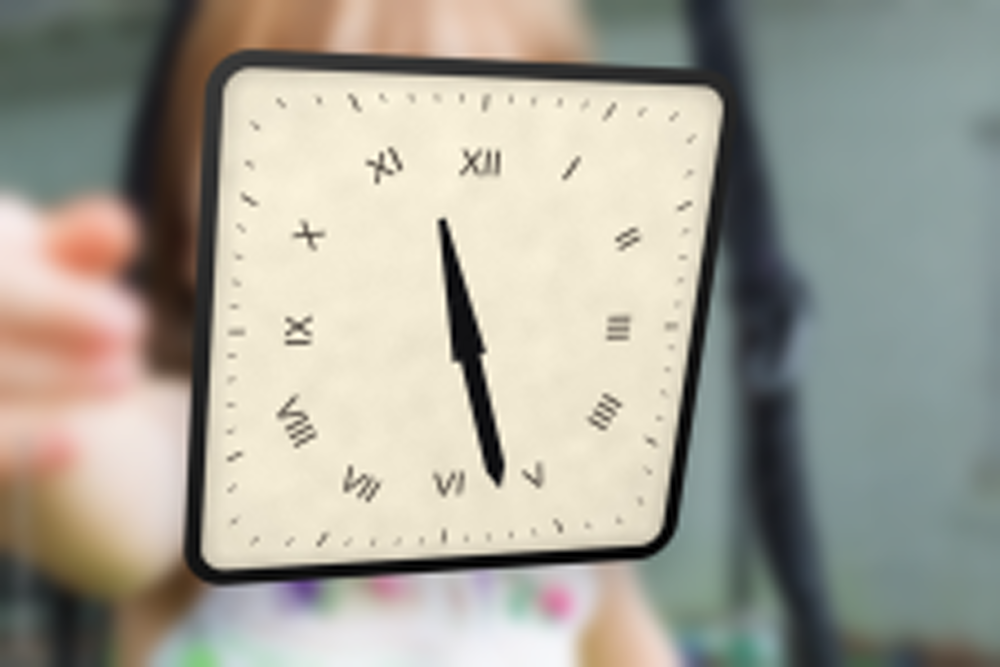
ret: 11:27
